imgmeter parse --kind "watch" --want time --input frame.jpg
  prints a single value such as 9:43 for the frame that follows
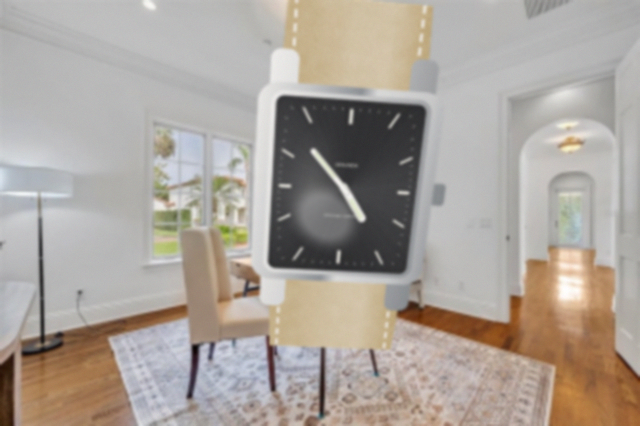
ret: 4:53
